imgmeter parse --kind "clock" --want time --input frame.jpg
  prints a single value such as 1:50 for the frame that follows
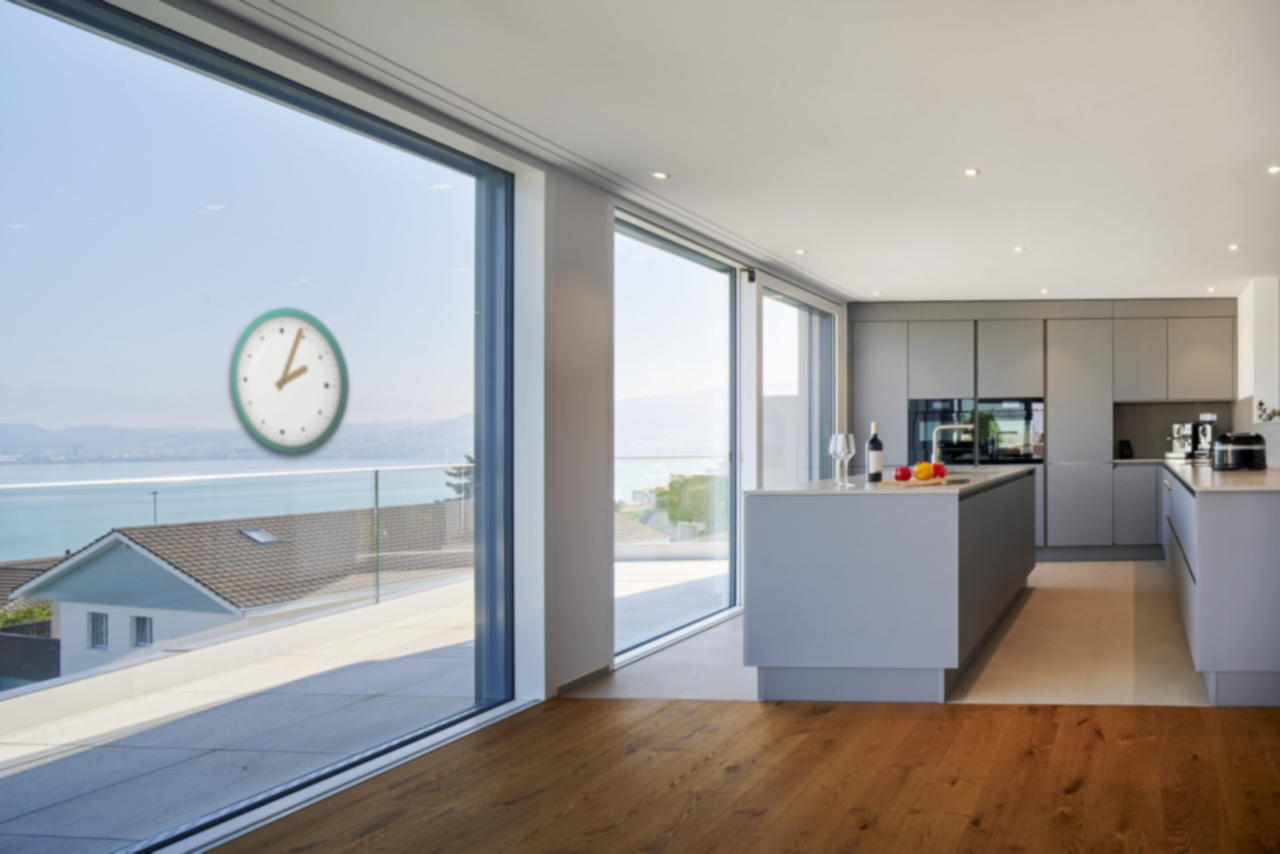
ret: 2:04
